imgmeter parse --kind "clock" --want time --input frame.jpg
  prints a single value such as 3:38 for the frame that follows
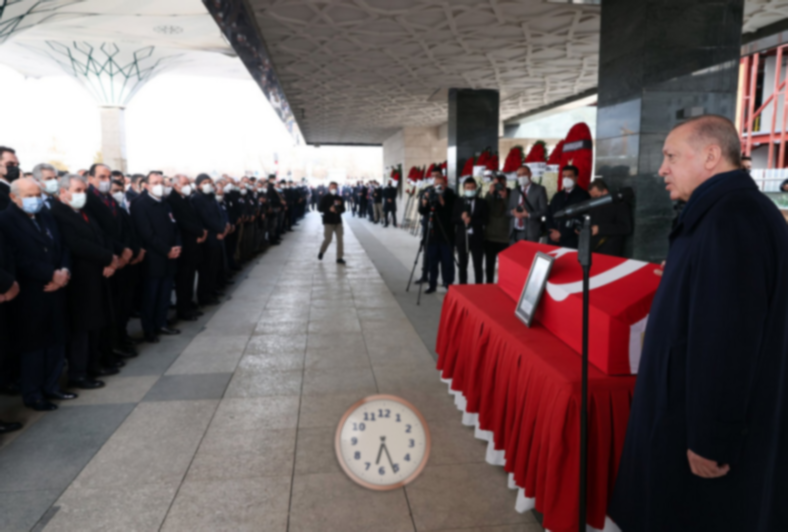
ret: 6:26
